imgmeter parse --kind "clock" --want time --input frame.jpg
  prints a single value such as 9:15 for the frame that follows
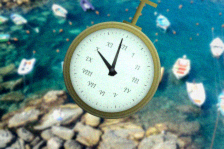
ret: 9:59
